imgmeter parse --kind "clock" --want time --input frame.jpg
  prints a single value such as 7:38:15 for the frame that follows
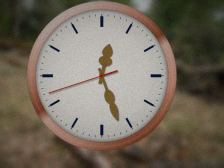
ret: 12:26:42
